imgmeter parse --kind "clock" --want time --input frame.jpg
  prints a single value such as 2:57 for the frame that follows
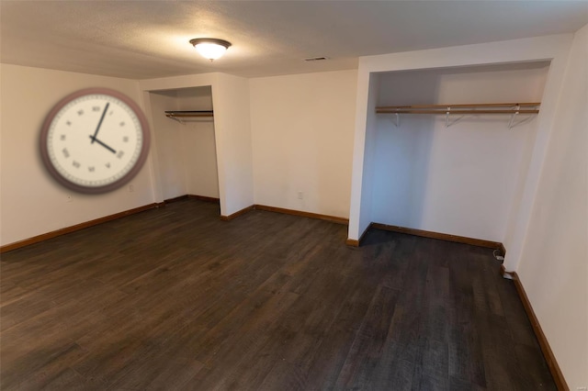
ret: 4:03
